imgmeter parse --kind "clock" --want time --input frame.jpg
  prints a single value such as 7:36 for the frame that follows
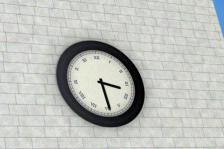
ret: 3:29
